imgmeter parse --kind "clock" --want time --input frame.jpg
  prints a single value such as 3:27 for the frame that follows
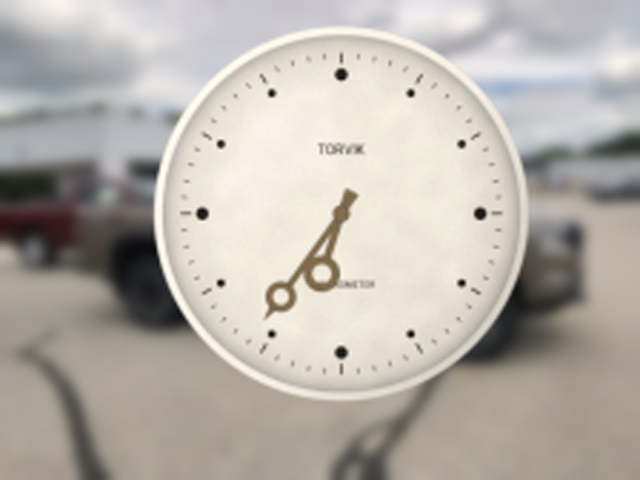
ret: 6:36
